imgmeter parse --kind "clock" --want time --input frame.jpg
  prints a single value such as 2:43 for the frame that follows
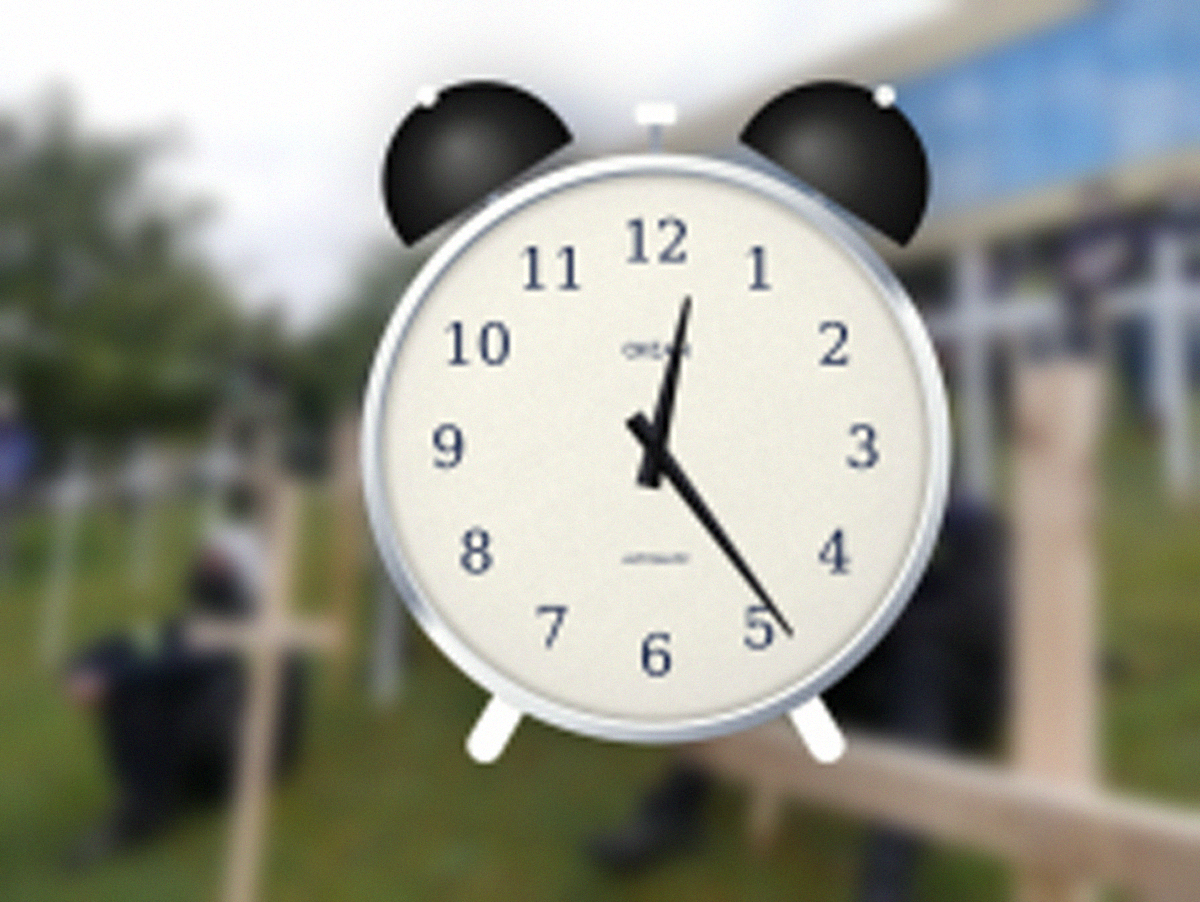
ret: 12:24
